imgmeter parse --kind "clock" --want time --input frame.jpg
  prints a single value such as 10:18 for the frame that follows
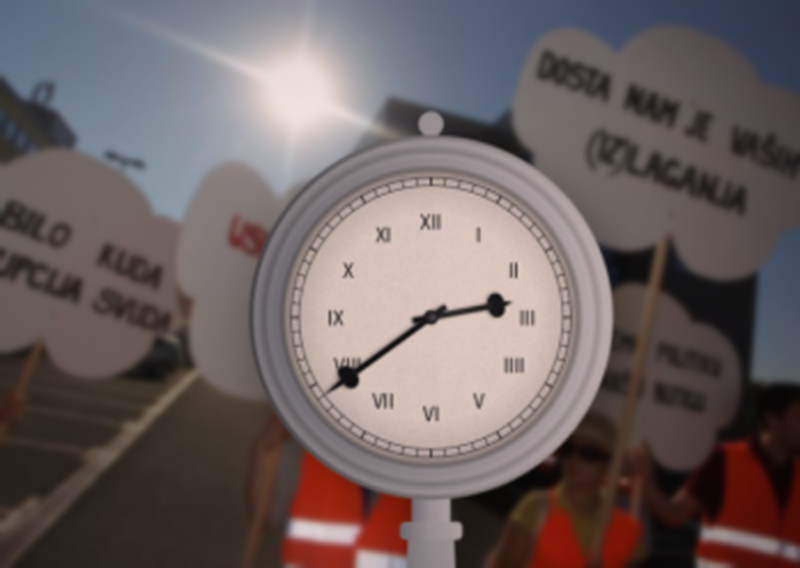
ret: 2:39
